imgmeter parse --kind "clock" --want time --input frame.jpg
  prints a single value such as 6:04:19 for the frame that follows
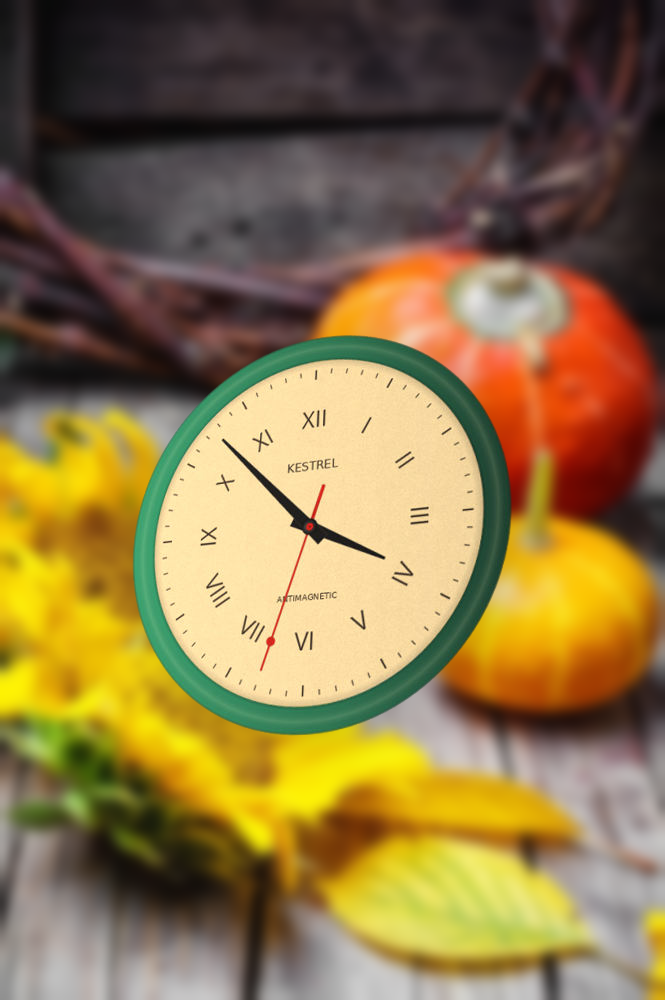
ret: 3:52:33
